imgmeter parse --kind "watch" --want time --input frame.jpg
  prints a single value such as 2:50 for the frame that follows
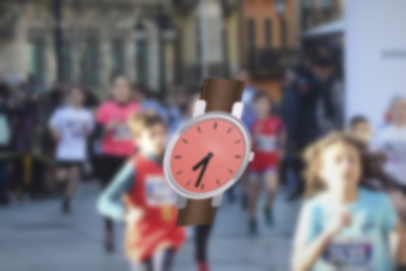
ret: 7:32
